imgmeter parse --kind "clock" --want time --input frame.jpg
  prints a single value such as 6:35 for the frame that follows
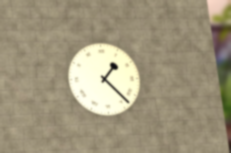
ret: 1:23
